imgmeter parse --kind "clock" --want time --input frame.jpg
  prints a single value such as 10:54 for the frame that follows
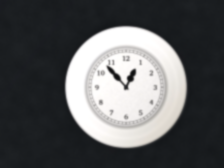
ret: 12:53
